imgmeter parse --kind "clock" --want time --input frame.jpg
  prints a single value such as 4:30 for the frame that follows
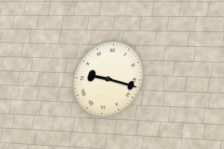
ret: 9:17
